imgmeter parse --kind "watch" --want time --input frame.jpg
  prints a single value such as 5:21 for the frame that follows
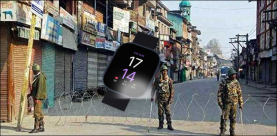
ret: 17:14
